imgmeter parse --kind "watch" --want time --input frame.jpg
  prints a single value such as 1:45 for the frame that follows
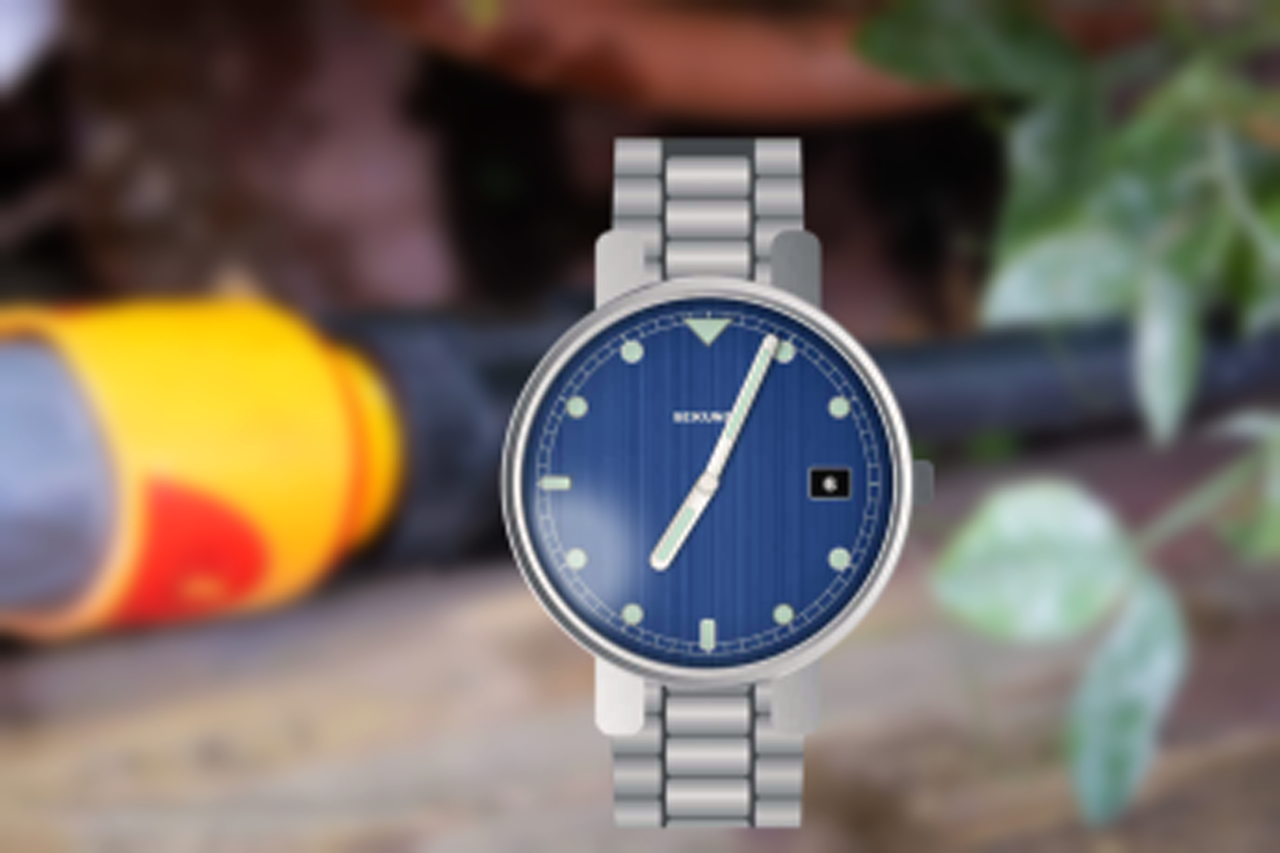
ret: 7:04
